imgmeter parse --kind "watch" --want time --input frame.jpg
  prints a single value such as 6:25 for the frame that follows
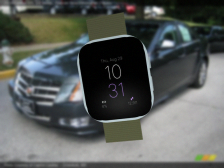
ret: 10:31
